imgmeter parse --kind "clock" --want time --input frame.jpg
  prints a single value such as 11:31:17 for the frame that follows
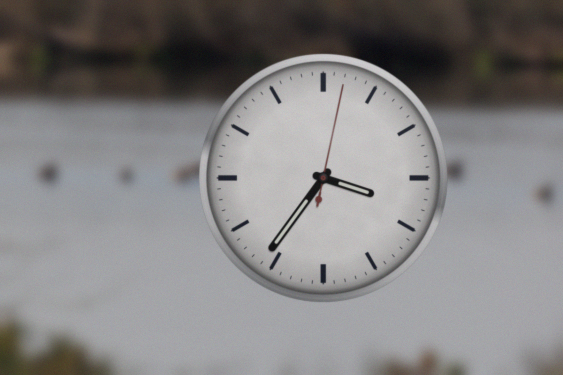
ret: 3:36:02
